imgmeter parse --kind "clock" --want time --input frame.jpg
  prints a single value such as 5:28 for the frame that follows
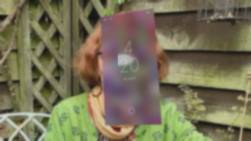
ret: 4:20
